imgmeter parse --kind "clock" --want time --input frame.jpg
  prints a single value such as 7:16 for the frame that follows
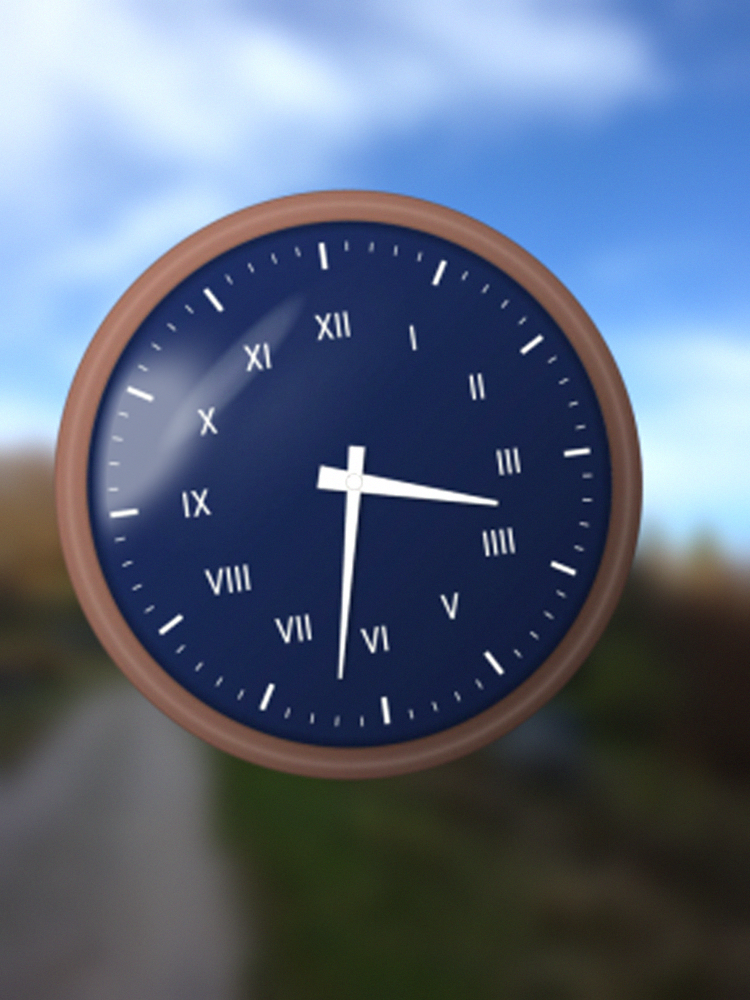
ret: 3:32
